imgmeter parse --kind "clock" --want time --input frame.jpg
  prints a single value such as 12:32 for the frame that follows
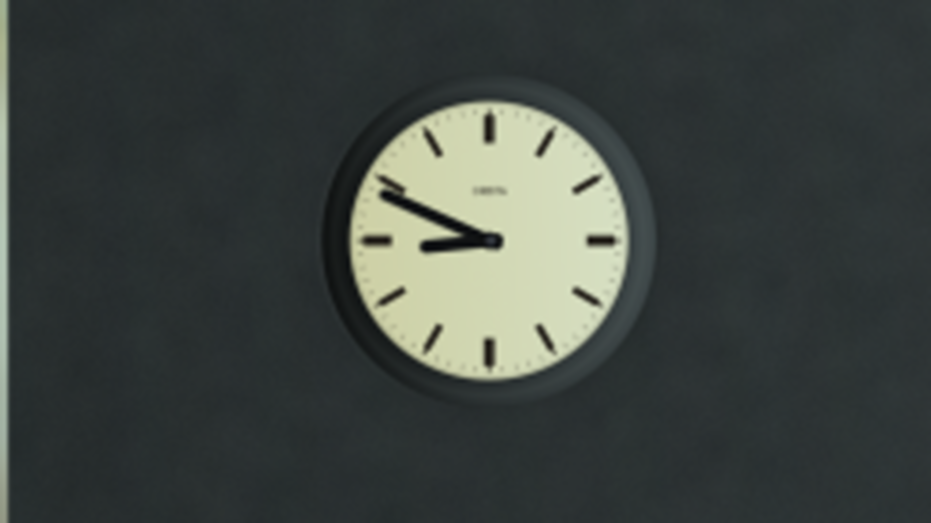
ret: 8:49
